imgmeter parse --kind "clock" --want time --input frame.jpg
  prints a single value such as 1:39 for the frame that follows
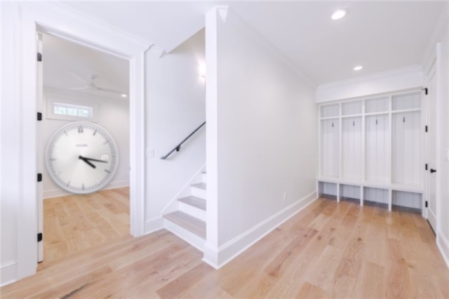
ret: 4:17
